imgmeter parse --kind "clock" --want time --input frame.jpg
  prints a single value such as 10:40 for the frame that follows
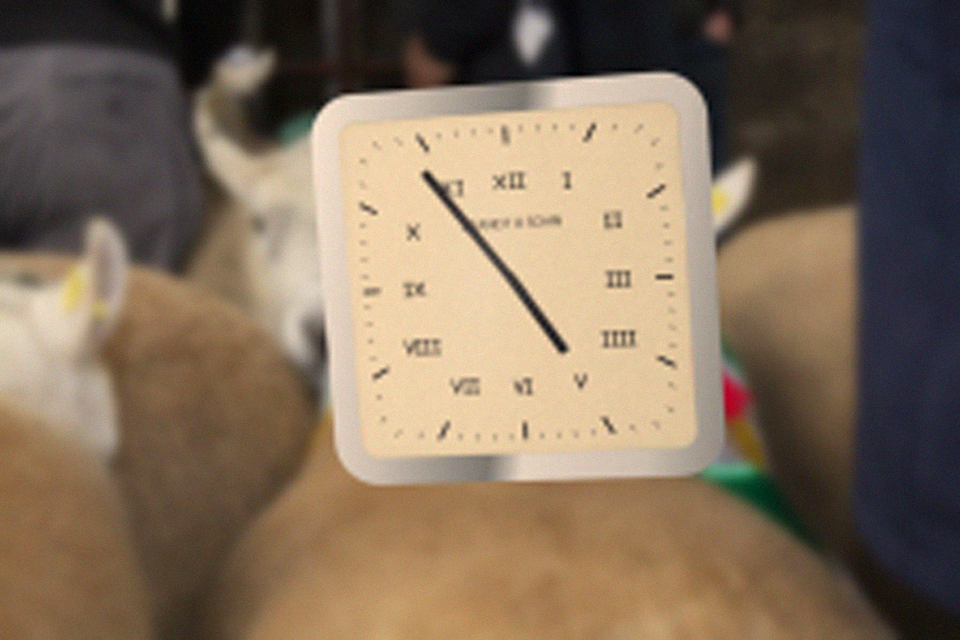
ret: 4:54
